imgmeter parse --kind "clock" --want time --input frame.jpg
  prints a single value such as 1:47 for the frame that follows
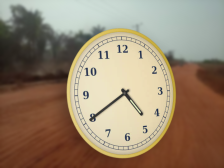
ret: 4:40
